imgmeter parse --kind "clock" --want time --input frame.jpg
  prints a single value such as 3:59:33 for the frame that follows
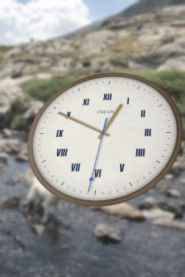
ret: 12:49:31
